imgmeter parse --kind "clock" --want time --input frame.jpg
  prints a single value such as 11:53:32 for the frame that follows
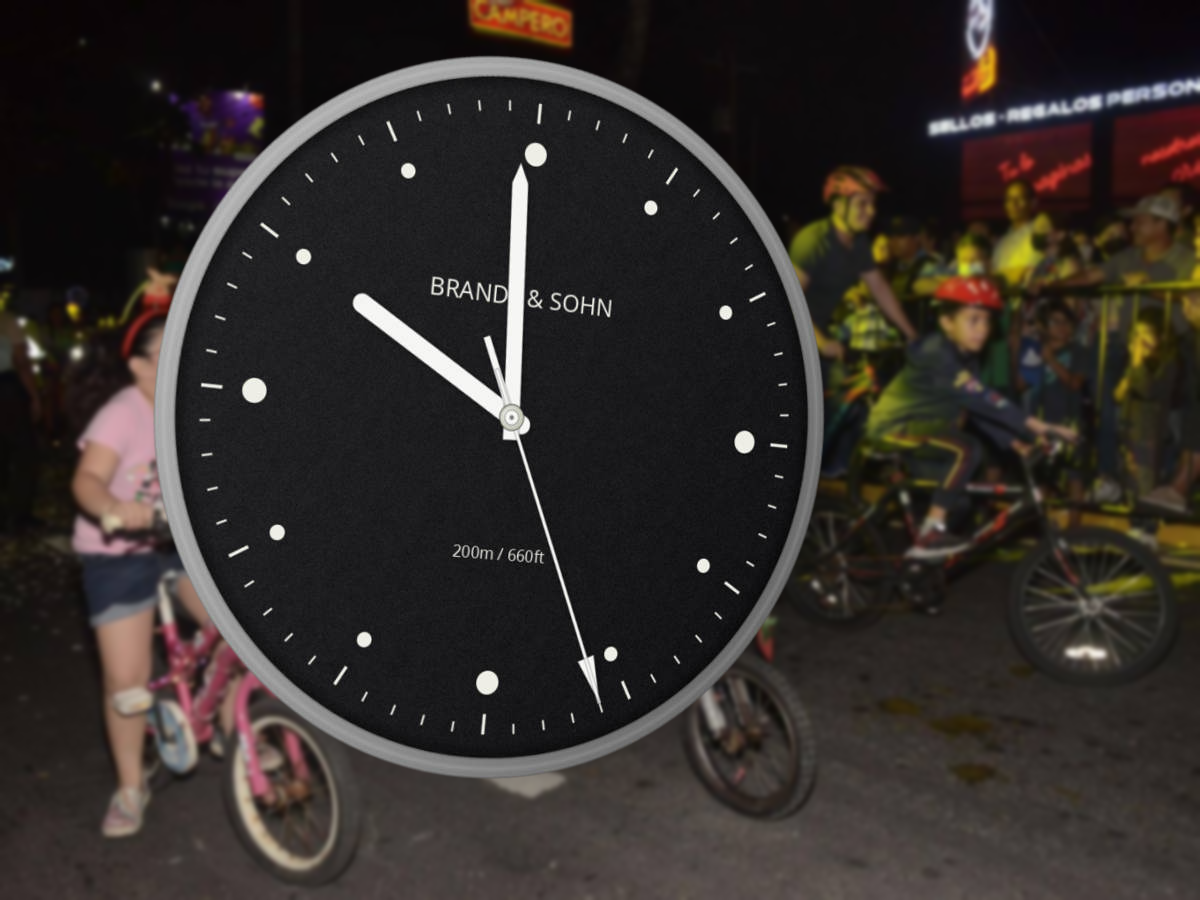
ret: 9:59:26
